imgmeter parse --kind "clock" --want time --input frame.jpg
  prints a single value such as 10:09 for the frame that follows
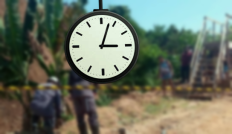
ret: 3:03
